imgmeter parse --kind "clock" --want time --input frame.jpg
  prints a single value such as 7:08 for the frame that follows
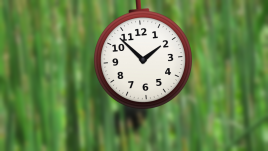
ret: 1:53
